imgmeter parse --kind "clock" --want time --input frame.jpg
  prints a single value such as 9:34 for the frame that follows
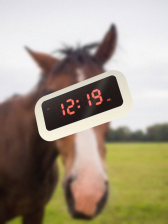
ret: 12:19
